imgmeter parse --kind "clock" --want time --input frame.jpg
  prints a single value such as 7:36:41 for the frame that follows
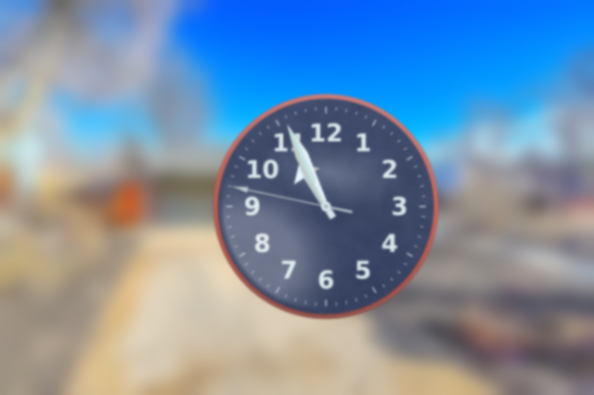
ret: 10:55:47
